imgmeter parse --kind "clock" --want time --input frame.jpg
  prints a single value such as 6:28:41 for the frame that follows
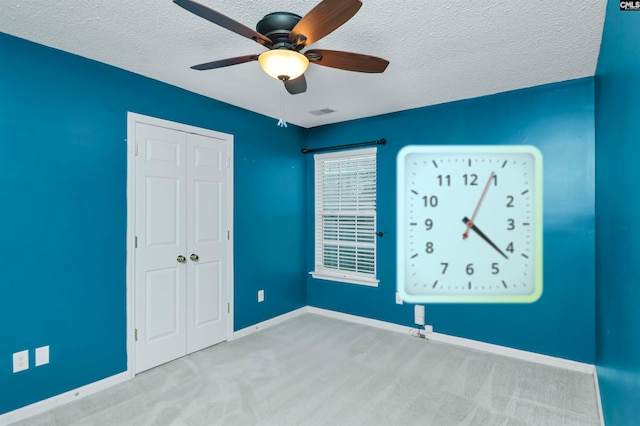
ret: 4:22:04
